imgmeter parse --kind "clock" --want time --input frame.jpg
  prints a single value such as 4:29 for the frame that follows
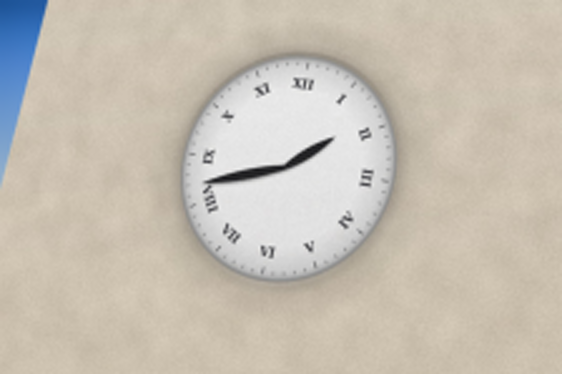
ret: 1:42
